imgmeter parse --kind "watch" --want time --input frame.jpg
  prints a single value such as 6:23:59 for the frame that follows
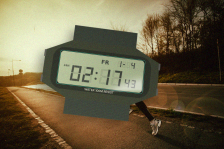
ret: 2:17:43
